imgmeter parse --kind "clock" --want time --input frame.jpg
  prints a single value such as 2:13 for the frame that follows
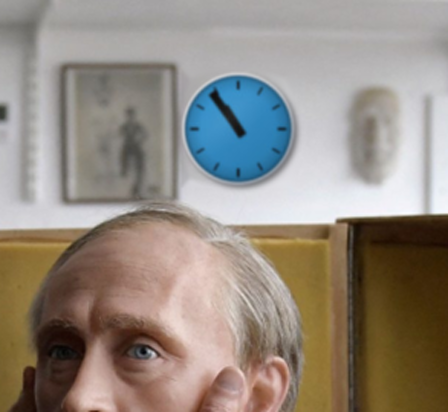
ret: 10:54
